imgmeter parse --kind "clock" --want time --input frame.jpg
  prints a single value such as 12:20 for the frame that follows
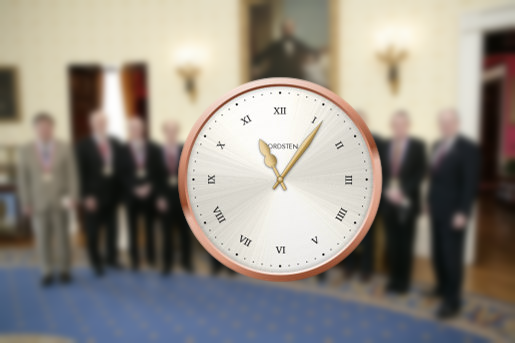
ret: 11:06
